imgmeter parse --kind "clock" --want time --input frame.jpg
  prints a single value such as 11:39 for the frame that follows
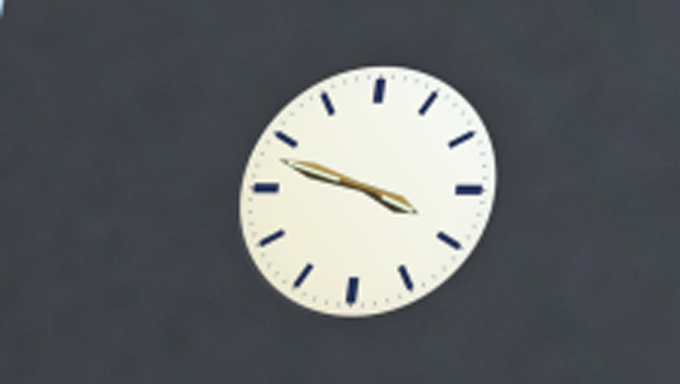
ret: 3:48
